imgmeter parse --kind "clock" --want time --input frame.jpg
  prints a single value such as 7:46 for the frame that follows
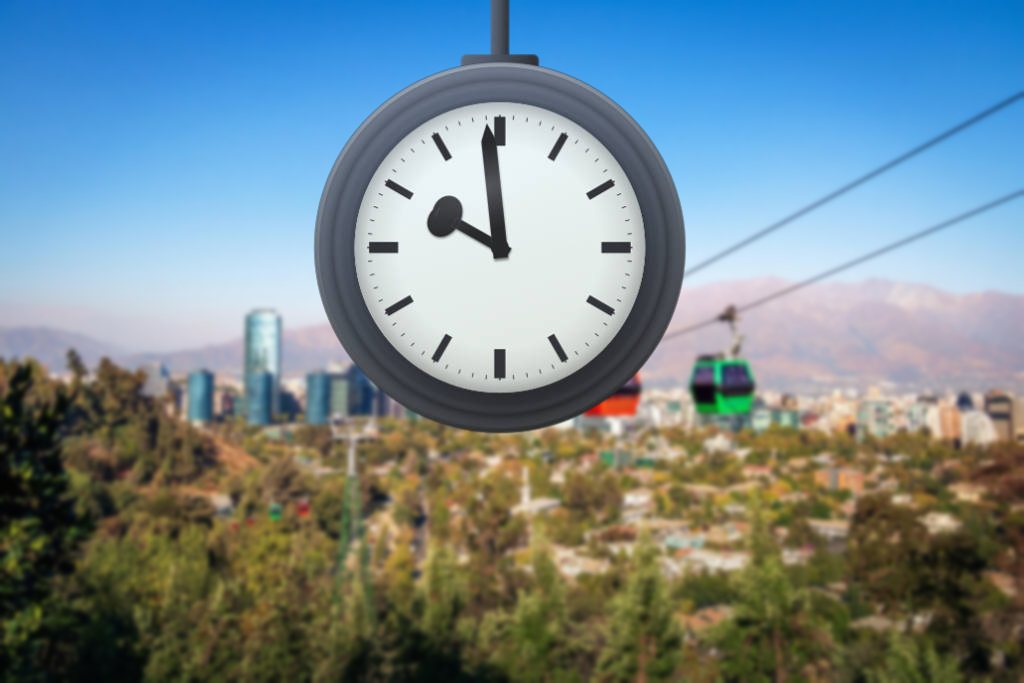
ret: 9:59
